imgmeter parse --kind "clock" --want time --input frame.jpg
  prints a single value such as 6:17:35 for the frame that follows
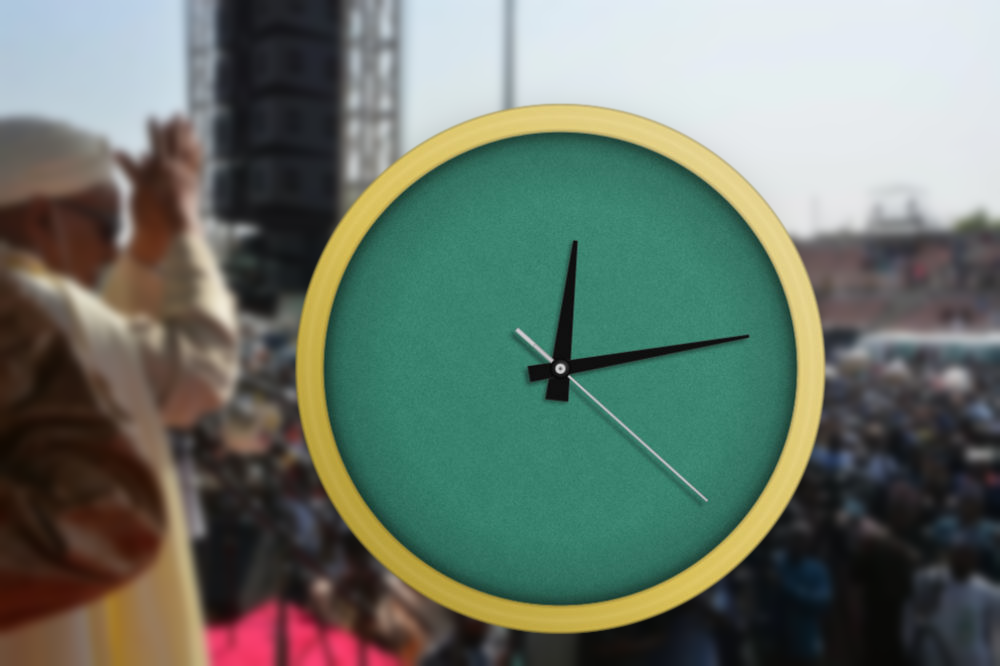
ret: 12:13:22
